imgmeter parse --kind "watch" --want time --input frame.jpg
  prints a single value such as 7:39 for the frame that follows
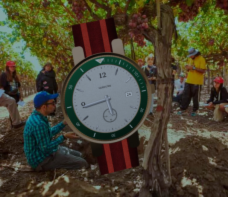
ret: 5:44
